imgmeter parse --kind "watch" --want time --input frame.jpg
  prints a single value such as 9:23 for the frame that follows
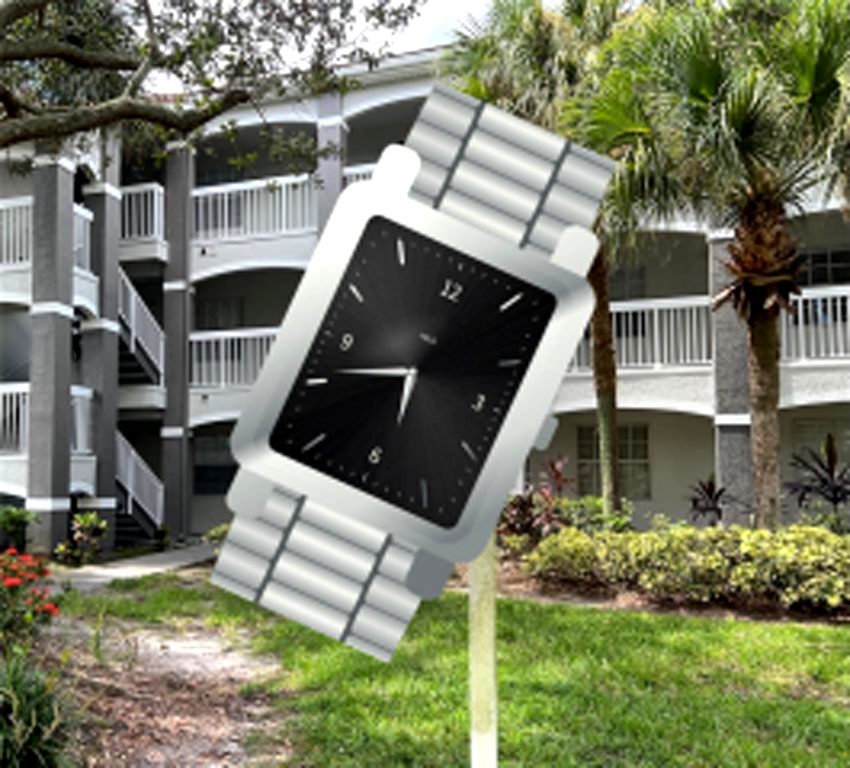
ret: 5:41
